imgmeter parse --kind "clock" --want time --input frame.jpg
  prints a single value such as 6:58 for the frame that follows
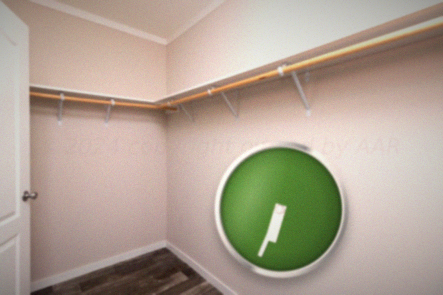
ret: 6:34
